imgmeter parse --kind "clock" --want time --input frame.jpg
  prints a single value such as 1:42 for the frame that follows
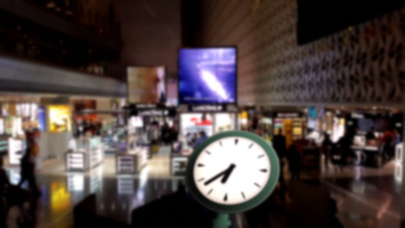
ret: 6:38
